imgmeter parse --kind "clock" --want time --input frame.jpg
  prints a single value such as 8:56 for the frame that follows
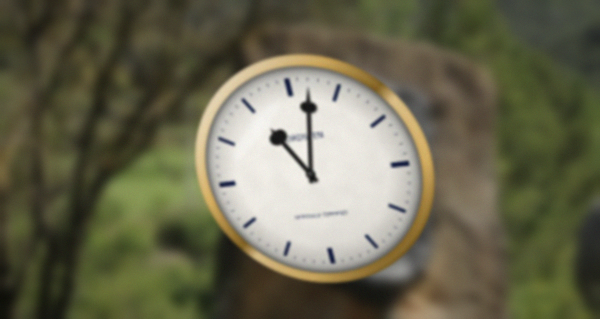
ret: 11:02
